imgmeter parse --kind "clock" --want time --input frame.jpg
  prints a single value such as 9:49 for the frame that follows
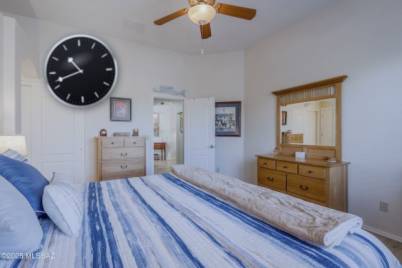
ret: 10:42
